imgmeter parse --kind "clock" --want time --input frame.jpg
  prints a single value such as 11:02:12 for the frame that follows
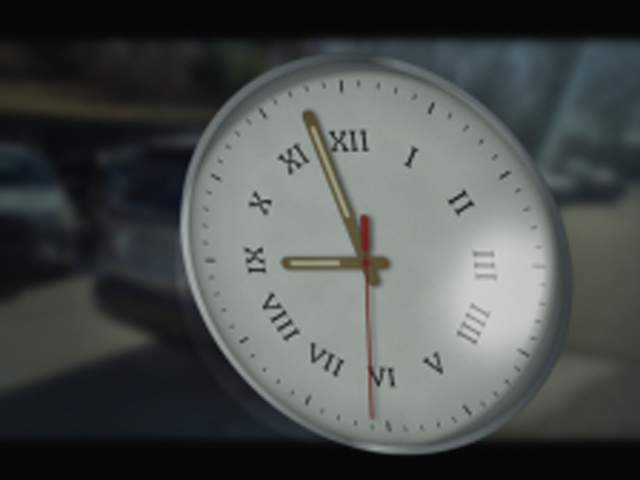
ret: 8:57:31
